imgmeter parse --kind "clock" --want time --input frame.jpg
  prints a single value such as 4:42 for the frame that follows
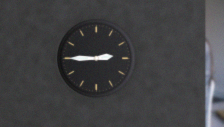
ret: 2:45
